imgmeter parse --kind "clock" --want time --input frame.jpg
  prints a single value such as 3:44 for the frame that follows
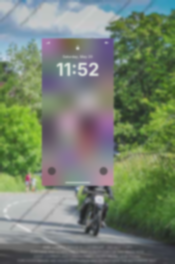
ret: 11:52
